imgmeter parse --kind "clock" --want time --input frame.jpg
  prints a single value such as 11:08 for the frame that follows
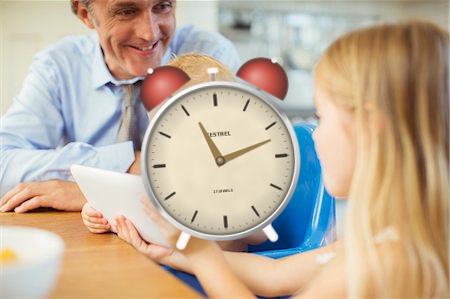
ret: 11:12
